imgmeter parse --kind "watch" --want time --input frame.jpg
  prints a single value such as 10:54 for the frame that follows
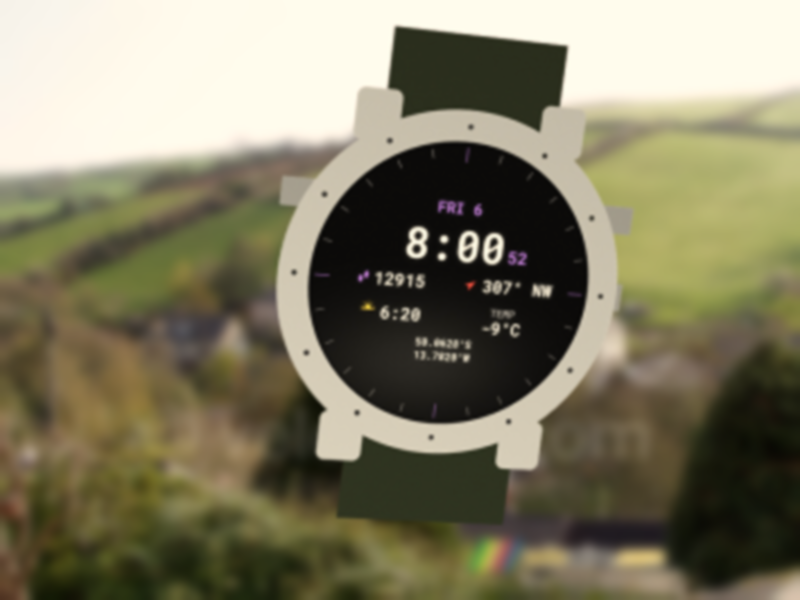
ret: 8:00
